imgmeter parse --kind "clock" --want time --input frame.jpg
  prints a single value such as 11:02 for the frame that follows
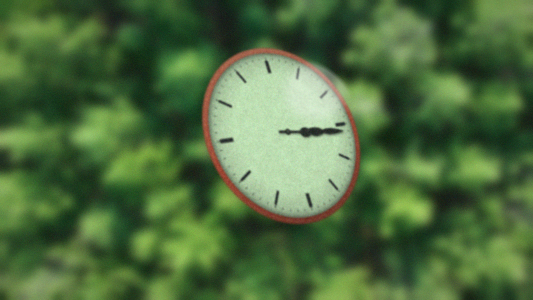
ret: 3:16
